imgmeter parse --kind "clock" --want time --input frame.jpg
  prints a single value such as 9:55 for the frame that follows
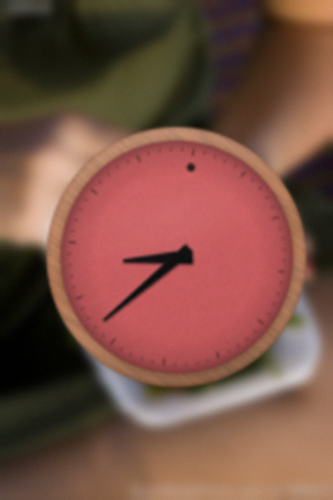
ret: 8:37
